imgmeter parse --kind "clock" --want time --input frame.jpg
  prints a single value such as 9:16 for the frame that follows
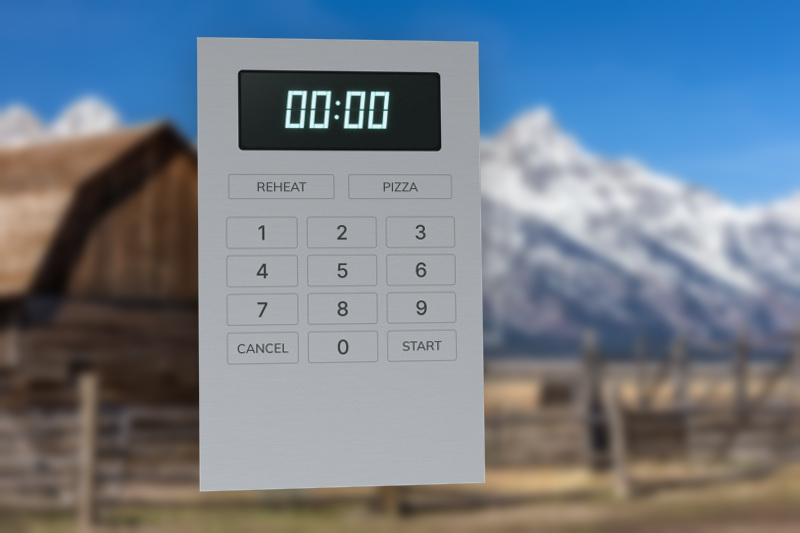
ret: 0:00
